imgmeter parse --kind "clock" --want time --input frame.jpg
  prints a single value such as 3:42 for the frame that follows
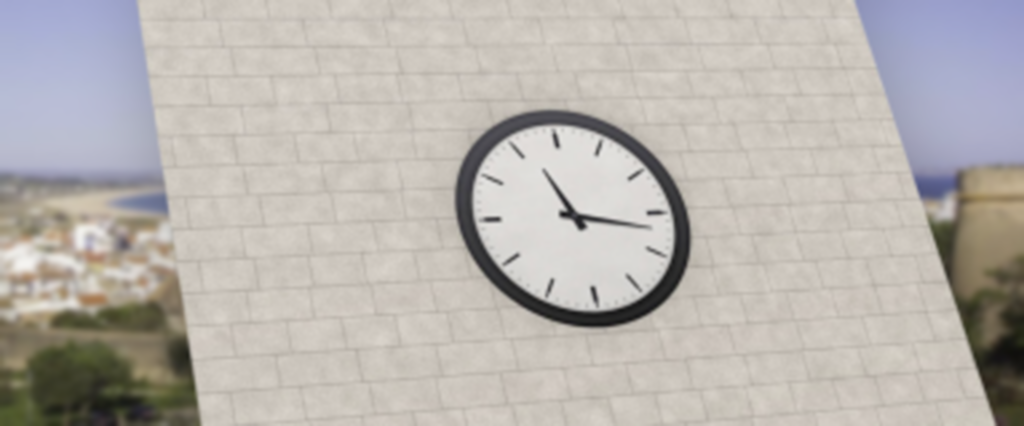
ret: 11:17
